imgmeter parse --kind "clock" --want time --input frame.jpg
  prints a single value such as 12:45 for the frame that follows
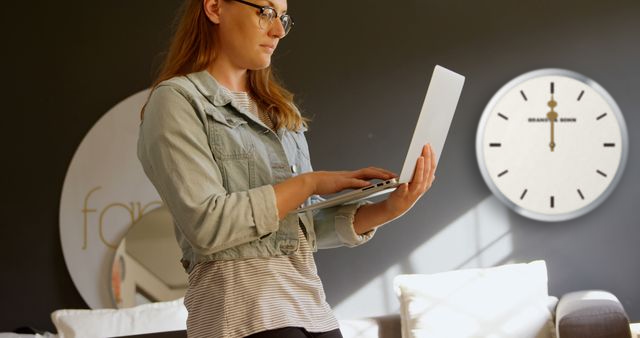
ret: 12:00
